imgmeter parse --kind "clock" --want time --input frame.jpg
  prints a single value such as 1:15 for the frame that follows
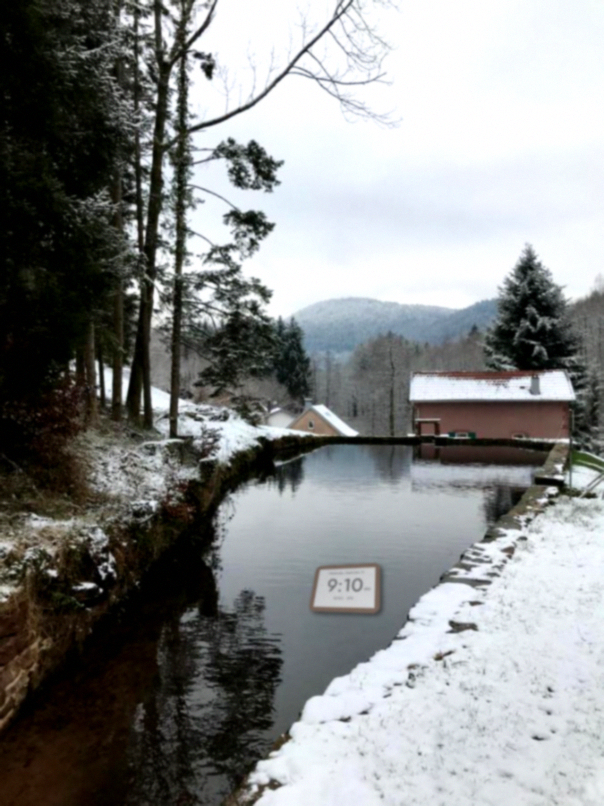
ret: 9:10
